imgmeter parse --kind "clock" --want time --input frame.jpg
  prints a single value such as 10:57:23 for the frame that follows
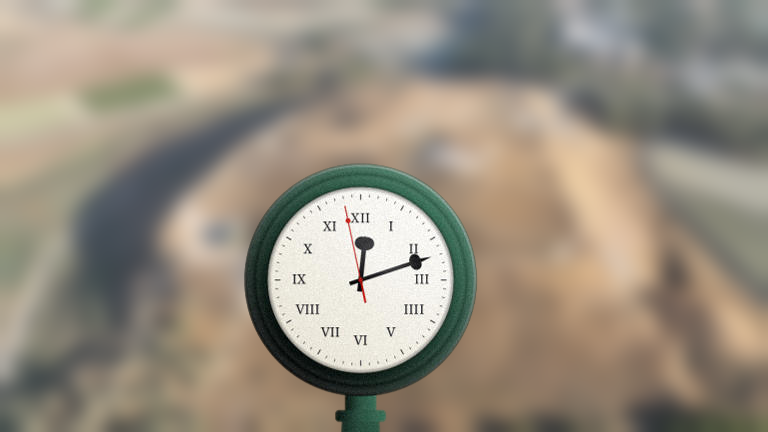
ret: 12:11:58
